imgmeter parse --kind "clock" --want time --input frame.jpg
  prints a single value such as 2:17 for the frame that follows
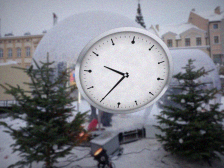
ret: 9:35
